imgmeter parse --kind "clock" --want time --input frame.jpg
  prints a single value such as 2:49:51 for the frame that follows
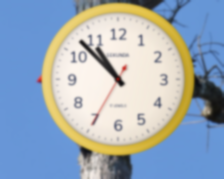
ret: 10:52:35
